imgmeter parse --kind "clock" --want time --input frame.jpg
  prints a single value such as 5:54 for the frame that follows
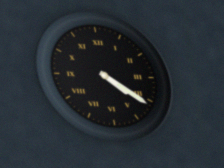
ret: 4:21
